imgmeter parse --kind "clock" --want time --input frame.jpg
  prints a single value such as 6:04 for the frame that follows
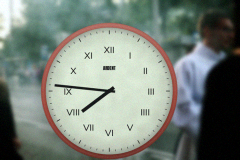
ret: 7:46
